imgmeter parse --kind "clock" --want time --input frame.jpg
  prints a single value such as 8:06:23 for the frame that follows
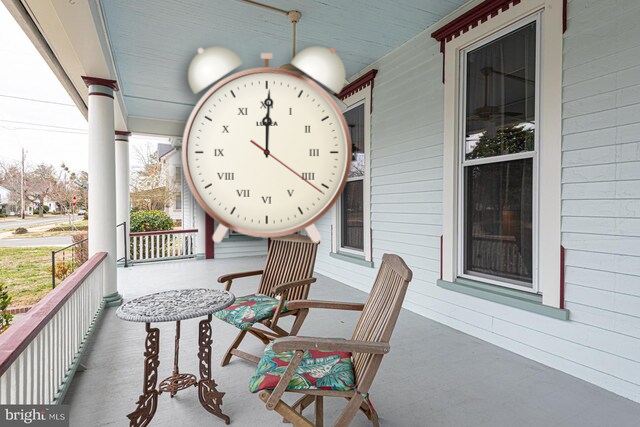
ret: 12:00:21
